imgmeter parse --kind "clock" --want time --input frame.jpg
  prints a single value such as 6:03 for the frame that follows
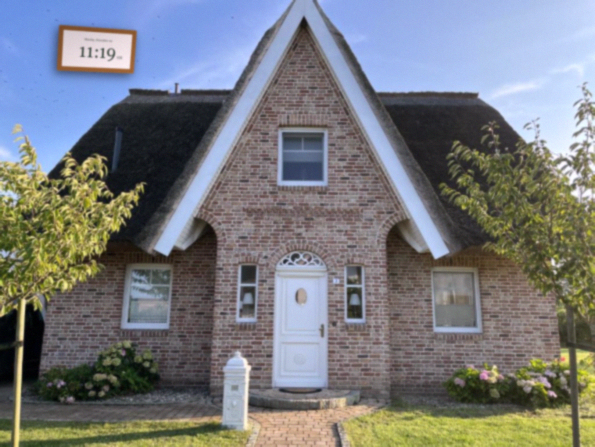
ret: 11:19
